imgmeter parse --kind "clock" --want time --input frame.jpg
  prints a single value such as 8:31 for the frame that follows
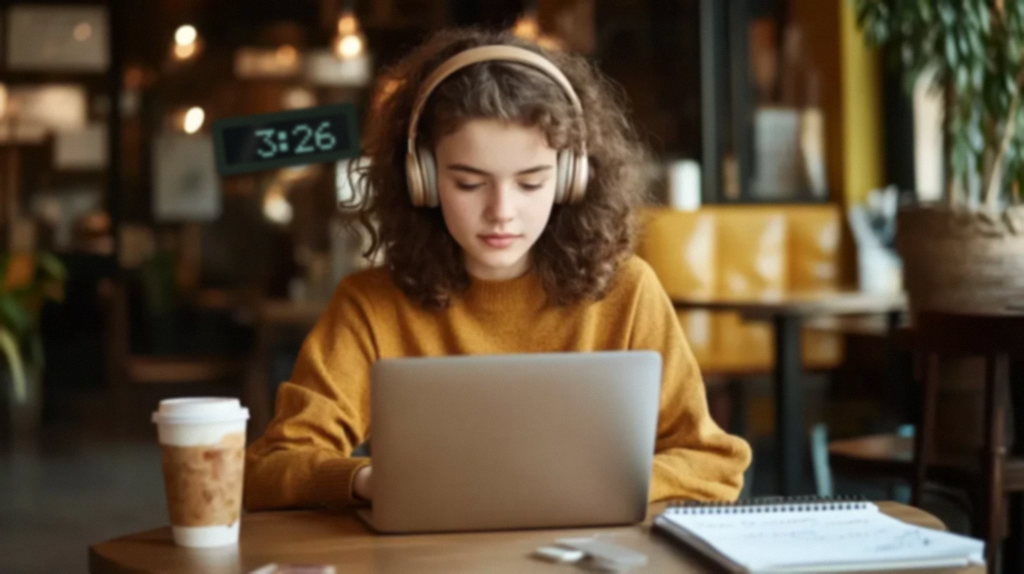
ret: 3:26
